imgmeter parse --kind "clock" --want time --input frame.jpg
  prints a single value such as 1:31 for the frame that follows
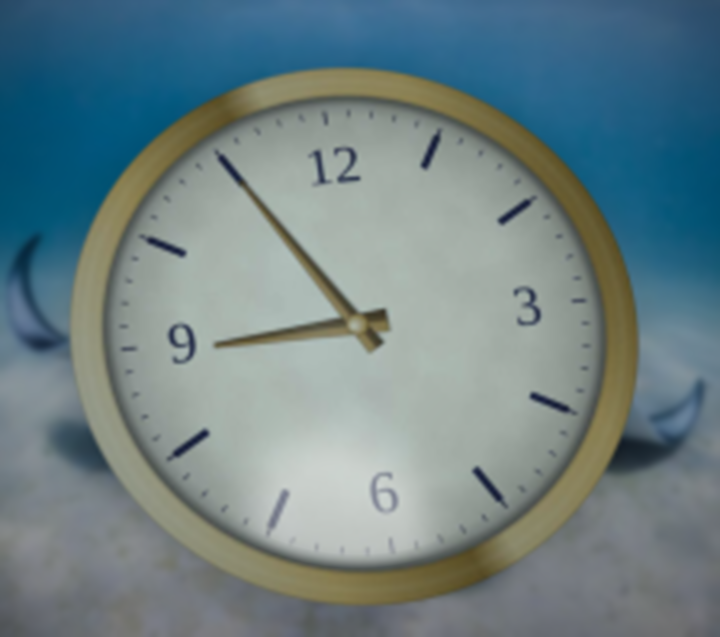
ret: 8:55
